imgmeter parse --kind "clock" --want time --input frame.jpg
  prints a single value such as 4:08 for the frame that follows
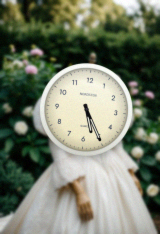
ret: 5:25
